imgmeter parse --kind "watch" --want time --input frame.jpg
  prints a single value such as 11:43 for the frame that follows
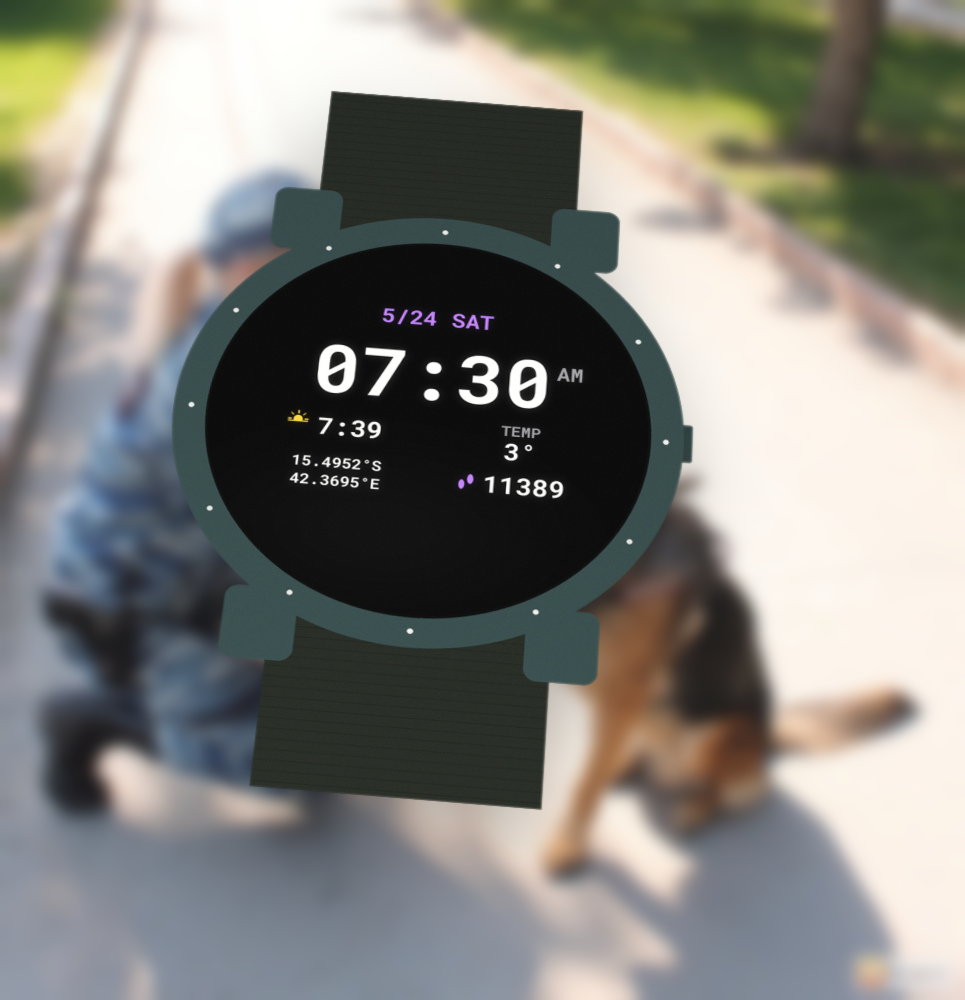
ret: 7:30
